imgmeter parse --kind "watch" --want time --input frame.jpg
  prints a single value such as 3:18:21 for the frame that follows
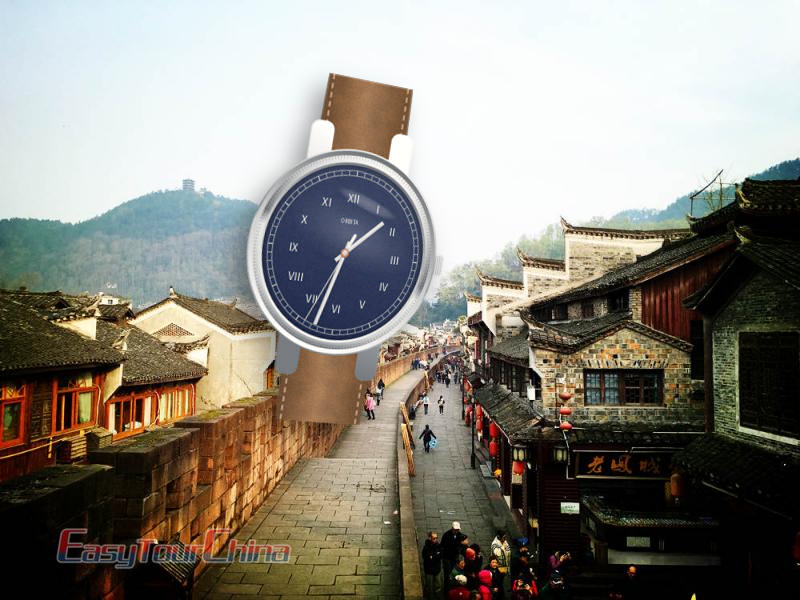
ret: 1:32:34
